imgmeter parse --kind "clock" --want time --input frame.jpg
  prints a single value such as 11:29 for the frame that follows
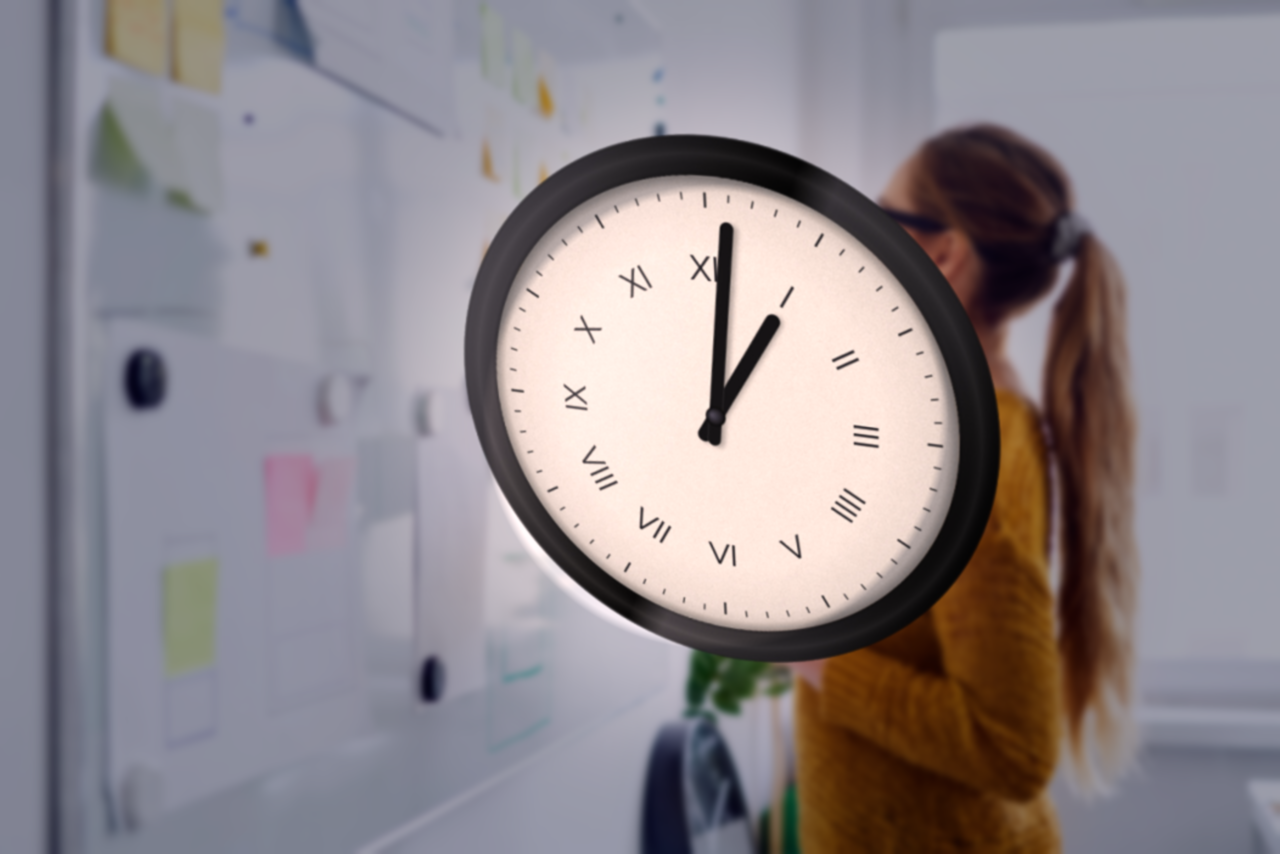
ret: 1:01
